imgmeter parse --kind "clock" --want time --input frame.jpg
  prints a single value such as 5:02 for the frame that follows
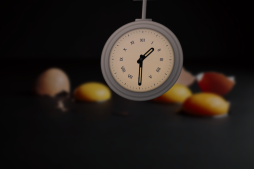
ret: 1:30
